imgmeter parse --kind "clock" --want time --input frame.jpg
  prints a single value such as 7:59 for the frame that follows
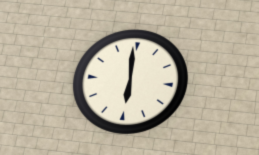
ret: 5:59
